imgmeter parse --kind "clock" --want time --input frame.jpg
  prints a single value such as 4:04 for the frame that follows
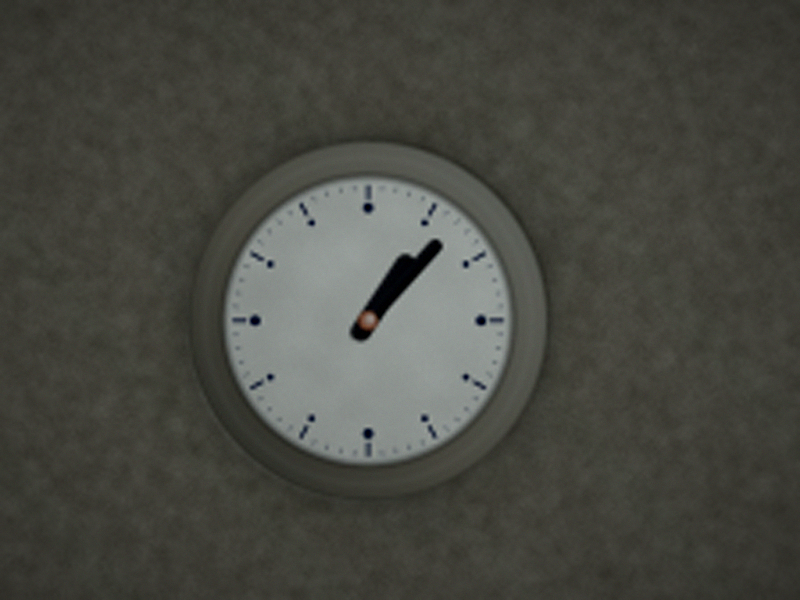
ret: 1:07
